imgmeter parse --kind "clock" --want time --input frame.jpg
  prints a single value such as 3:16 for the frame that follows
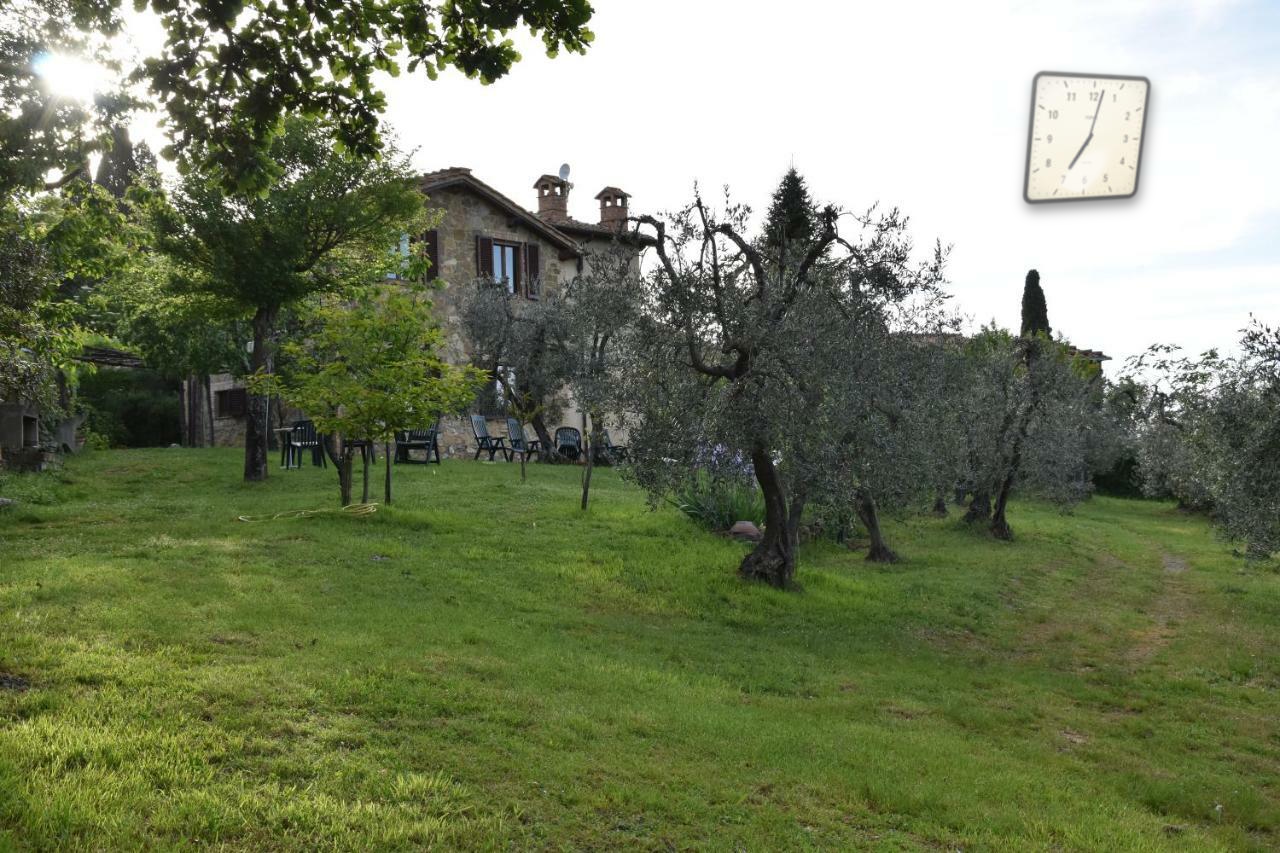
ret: 7:02
